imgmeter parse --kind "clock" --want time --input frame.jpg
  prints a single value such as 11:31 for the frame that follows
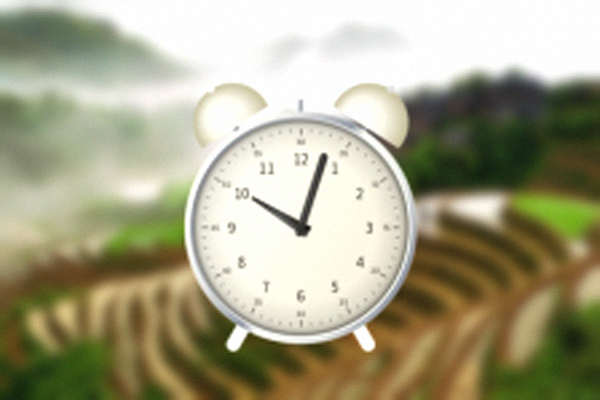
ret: 10:03
